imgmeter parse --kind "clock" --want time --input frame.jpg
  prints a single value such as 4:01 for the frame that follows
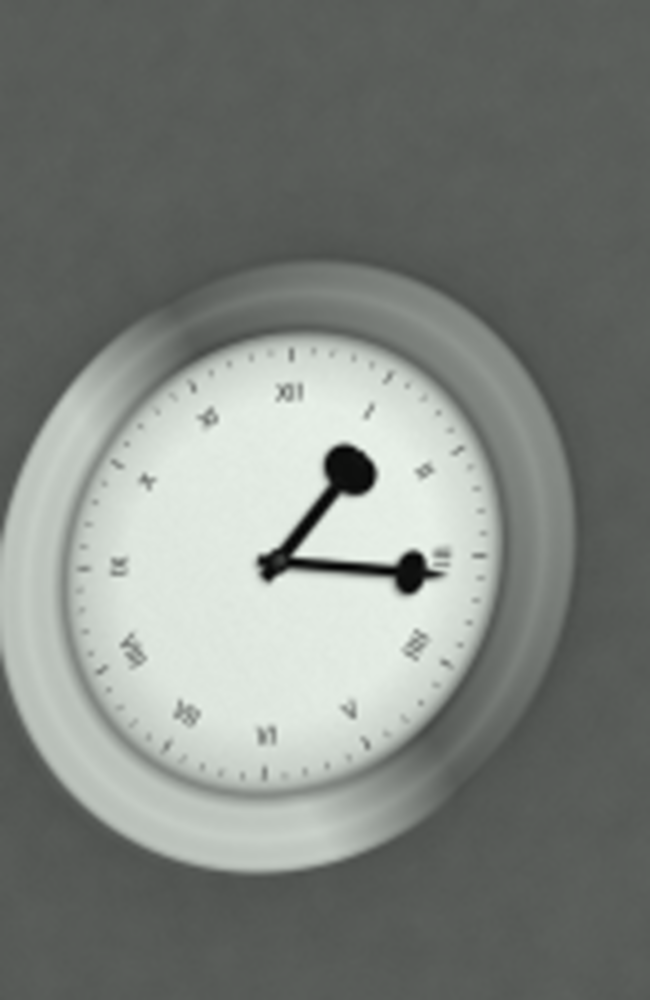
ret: 1:16
